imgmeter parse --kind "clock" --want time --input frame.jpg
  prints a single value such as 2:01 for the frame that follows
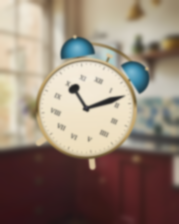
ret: 10:08
